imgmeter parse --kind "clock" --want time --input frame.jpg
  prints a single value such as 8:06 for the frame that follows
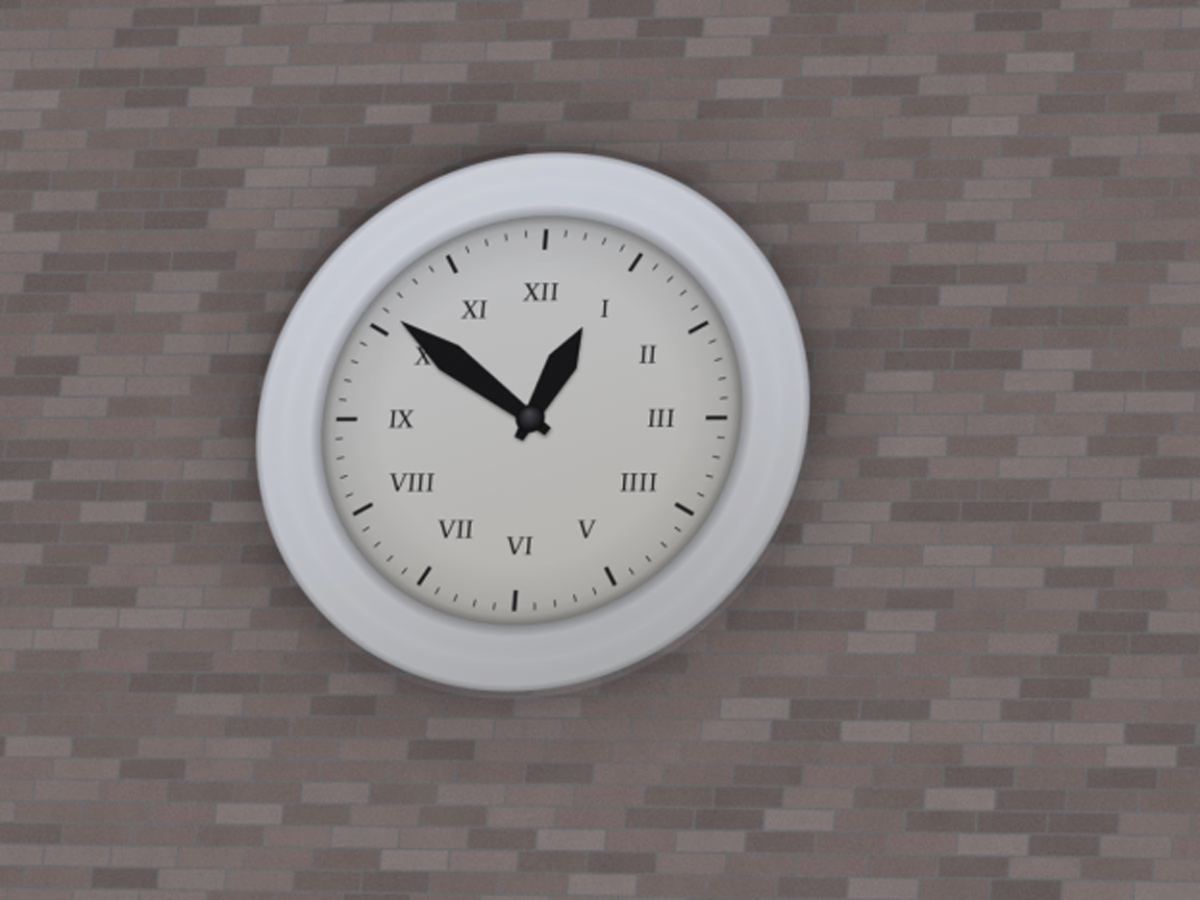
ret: 12:51
